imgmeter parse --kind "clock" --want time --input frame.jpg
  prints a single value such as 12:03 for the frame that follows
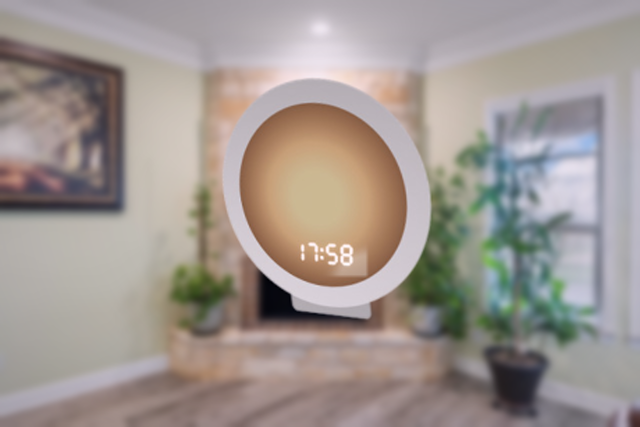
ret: 17:58
